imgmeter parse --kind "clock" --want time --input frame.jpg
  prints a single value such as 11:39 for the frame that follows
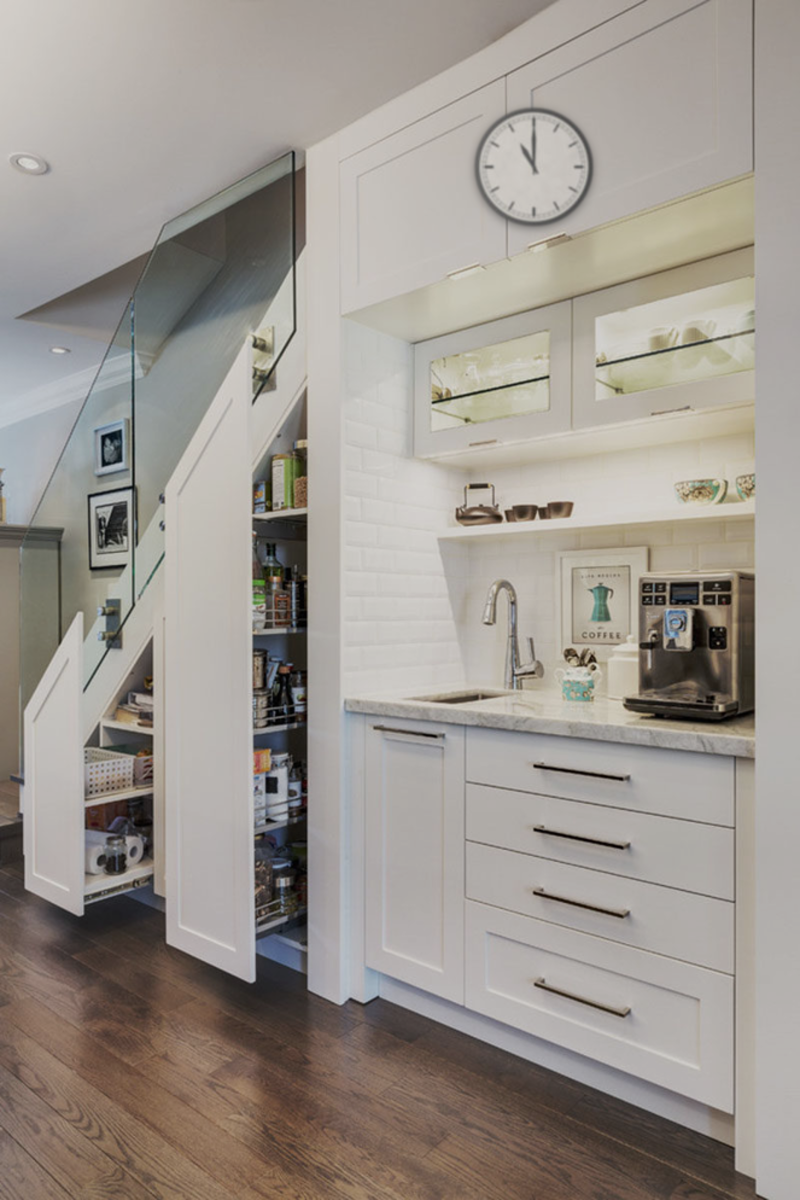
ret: 11:00
